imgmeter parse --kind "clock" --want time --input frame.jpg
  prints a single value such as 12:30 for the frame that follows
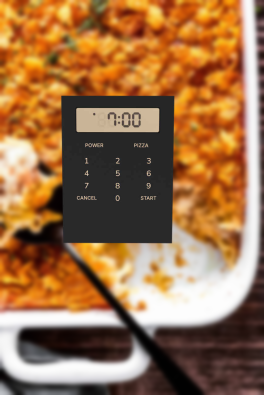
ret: 7:00
